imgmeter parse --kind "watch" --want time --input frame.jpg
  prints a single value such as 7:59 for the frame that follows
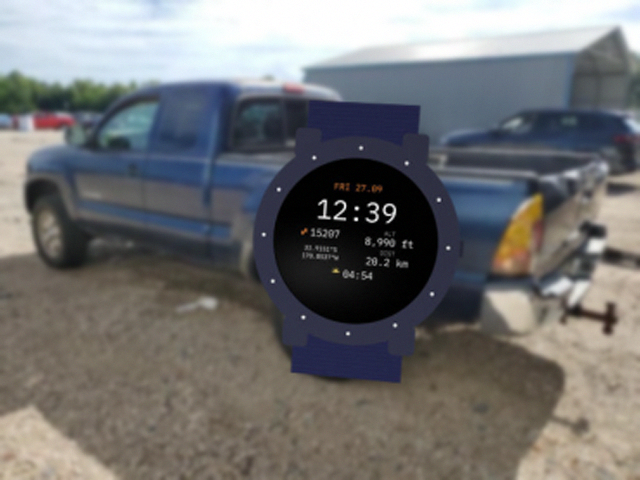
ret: 12:39
